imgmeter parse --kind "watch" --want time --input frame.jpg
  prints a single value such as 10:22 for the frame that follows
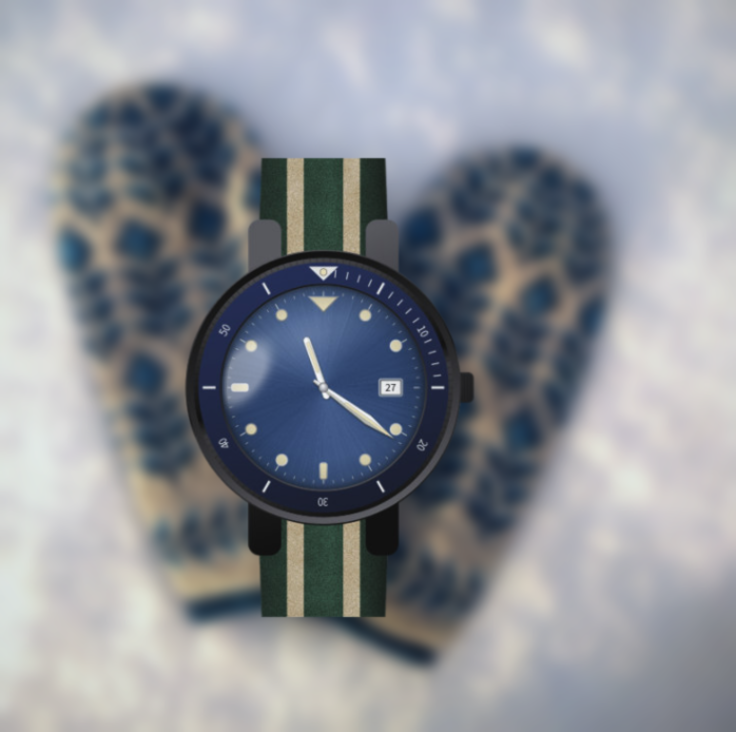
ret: 11:21
